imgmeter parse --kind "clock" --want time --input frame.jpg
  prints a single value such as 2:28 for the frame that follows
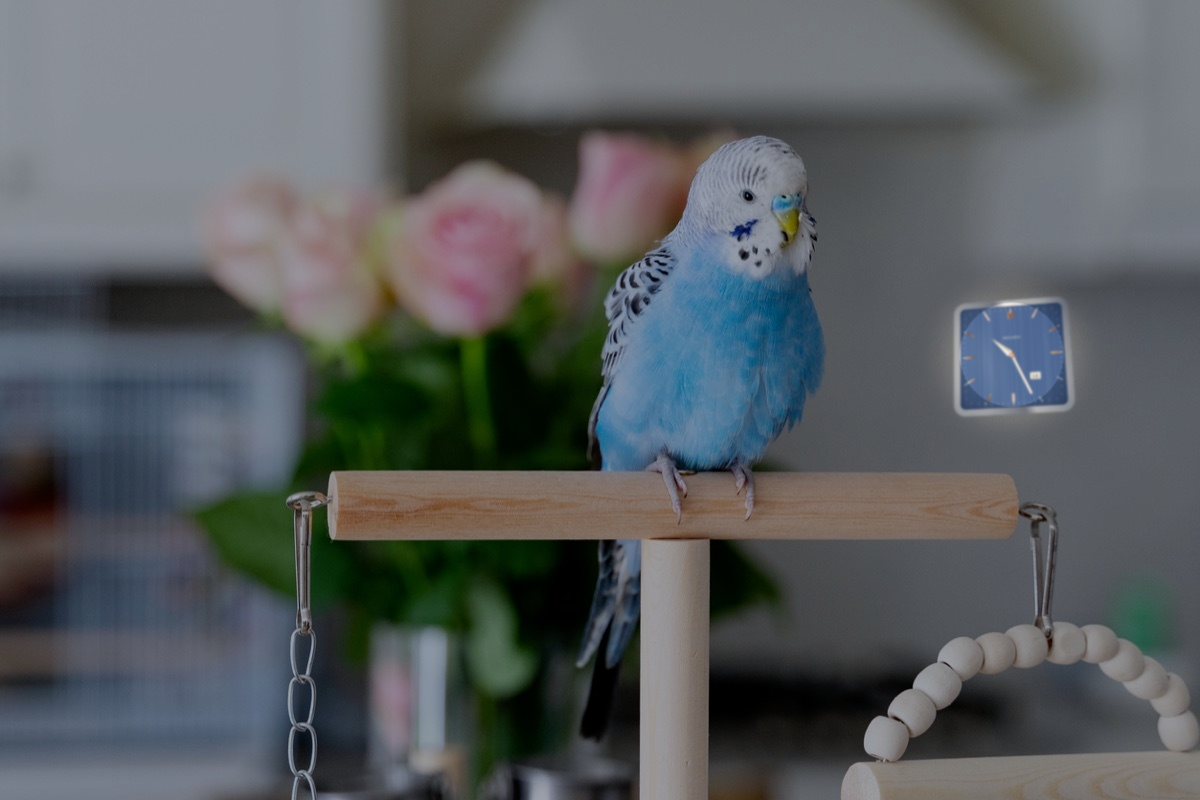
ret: 10:26
